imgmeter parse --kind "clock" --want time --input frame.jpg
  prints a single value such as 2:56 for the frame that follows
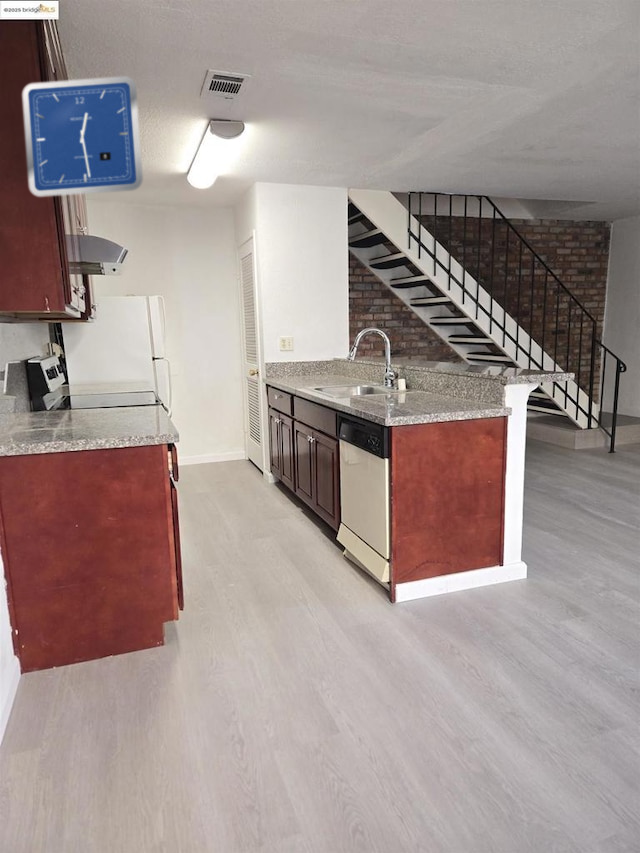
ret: 12:29
